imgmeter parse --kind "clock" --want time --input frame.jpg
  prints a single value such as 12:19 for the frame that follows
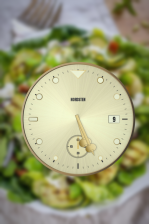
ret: 5:26
